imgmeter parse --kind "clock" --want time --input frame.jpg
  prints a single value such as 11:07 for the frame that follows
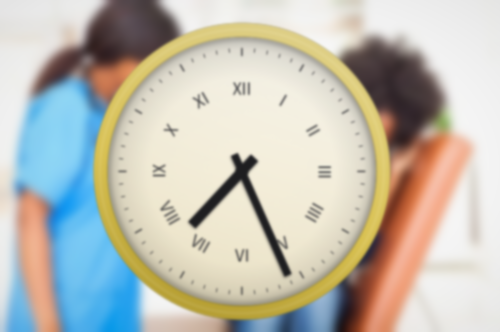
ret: 7:26
